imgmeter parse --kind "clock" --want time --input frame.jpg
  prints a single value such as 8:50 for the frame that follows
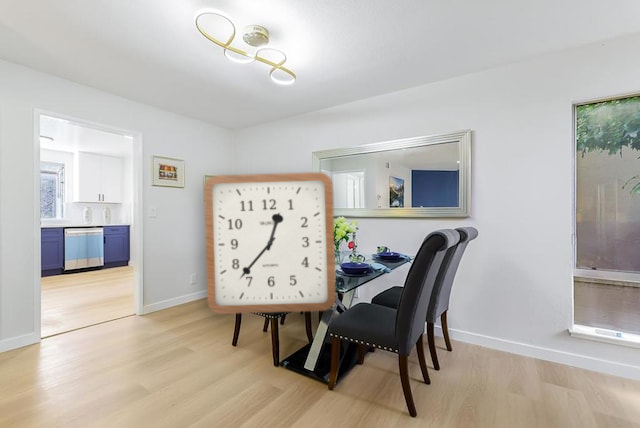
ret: 12:37
